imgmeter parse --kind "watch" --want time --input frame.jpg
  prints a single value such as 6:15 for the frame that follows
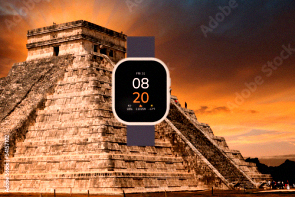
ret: 8:20
